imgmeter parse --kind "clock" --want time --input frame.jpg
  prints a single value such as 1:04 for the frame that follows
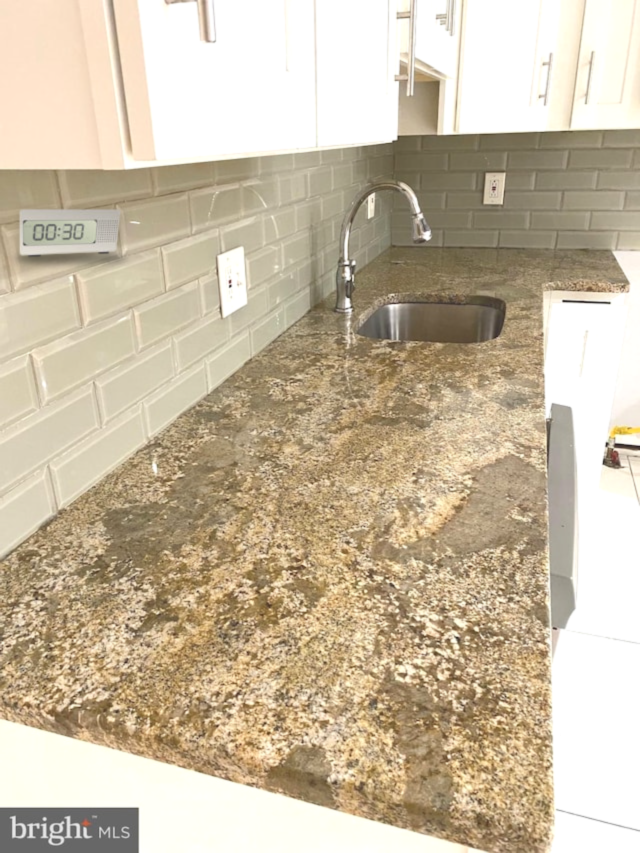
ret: 0:30
